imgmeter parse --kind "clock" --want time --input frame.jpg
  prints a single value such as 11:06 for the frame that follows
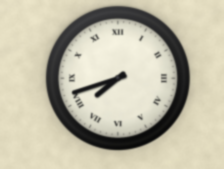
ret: 7:42
